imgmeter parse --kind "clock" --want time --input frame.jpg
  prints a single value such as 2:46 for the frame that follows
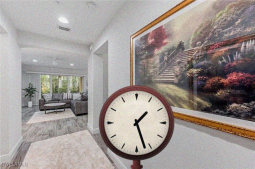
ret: 1:27
